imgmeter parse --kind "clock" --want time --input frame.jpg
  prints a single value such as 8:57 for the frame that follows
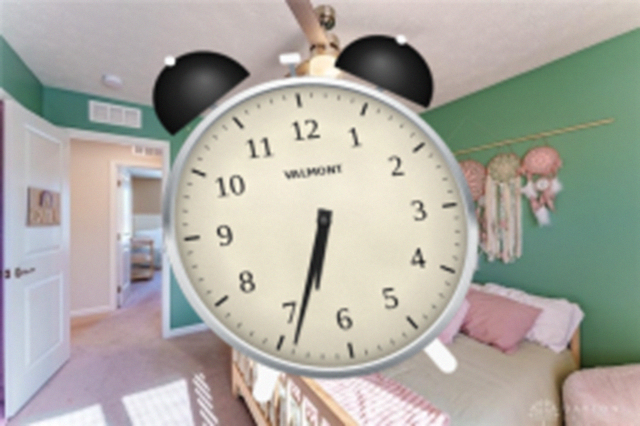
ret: 6:34
